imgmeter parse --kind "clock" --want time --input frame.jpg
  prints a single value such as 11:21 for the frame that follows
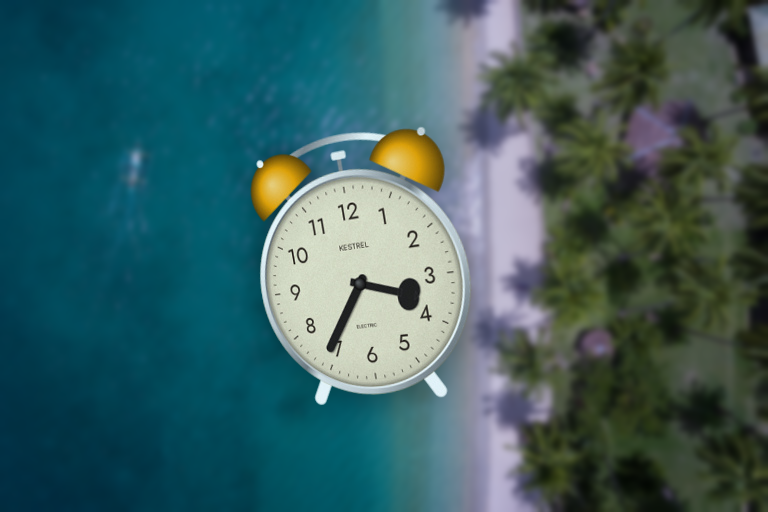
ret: 3:36
